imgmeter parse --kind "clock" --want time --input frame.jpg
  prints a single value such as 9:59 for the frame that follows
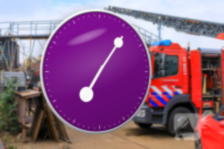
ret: 7:06
